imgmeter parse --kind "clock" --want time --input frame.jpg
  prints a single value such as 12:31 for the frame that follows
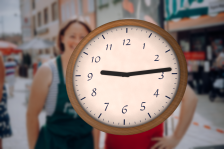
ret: 9:14
